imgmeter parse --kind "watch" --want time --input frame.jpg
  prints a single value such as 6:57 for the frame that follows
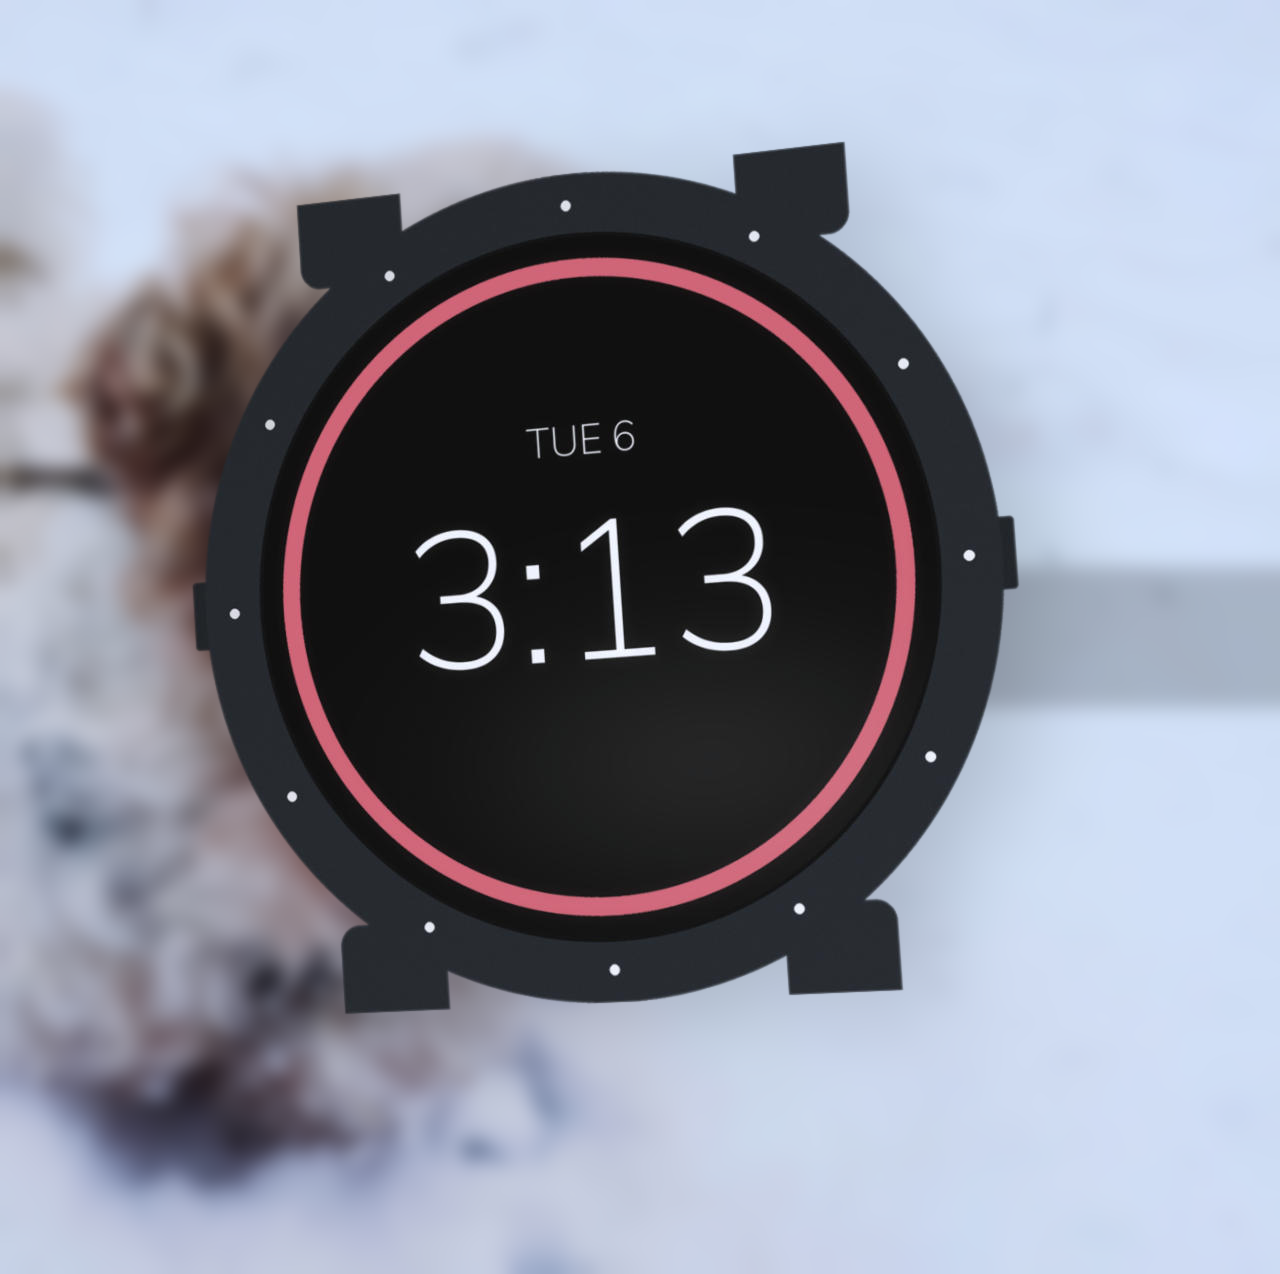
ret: 3:13
